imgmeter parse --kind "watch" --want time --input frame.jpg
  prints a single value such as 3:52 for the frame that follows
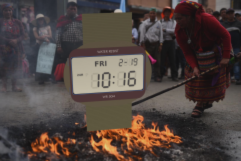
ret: 10:16
